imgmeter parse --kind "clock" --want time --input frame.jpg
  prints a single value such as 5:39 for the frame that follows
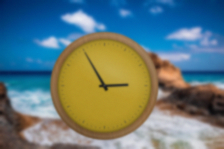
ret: 2:55
